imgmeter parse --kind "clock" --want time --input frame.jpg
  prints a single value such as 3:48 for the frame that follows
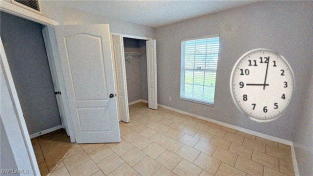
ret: 9:02
